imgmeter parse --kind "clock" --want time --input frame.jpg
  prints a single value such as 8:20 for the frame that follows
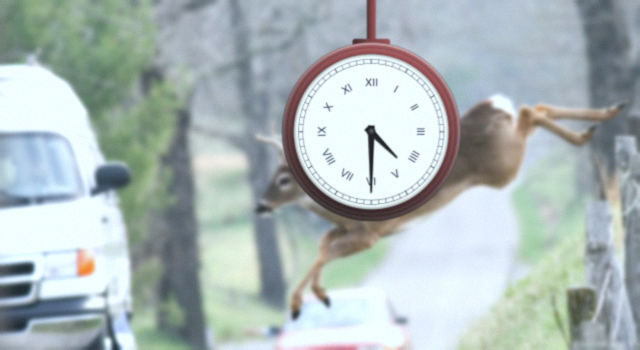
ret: 4:30
